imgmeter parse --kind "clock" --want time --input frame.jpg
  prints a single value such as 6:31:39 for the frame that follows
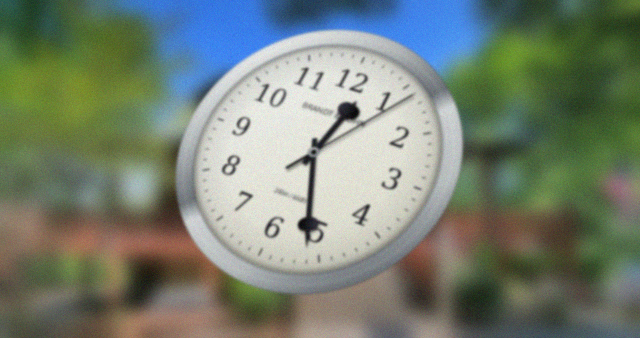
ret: 12:26:06
